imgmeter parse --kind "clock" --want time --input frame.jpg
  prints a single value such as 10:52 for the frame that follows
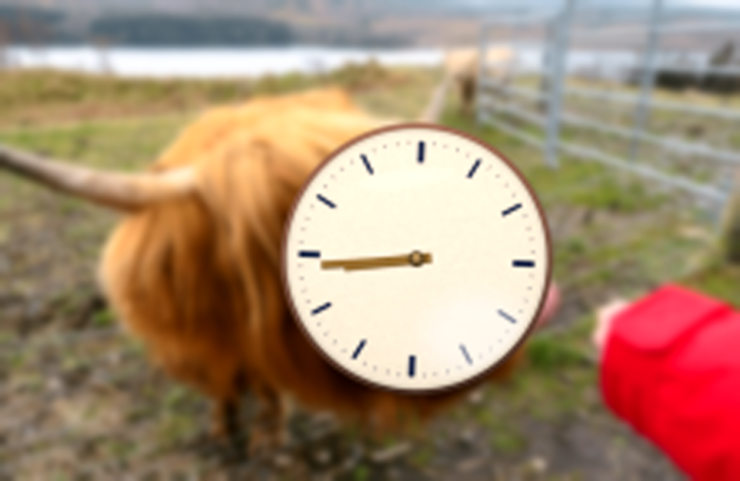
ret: 8:44
